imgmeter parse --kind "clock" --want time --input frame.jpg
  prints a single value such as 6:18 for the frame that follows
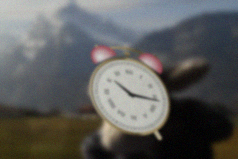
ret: 10:16
